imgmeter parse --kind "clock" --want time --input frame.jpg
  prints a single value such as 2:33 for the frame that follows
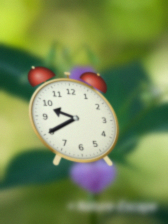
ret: 9:40
